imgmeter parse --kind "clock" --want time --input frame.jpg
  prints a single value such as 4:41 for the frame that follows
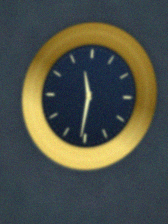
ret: 11:31
